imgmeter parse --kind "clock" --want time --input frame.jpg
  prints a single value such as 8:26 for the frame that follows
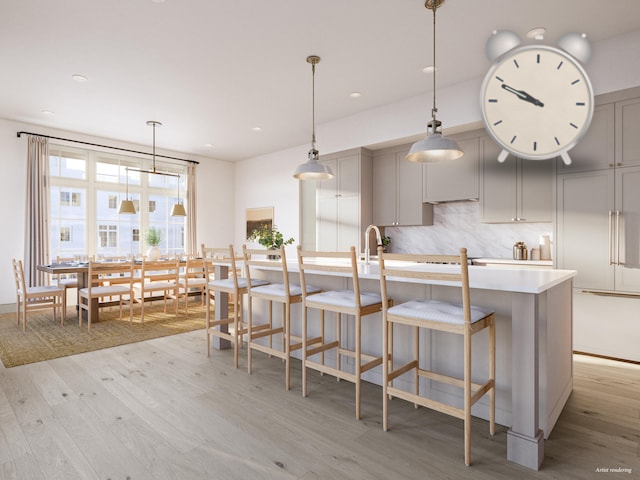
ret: 9:49
